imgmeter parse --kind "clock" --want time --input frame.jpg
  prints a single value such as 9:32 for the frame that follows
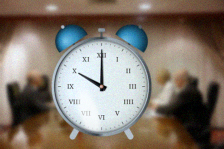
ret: 10:00
